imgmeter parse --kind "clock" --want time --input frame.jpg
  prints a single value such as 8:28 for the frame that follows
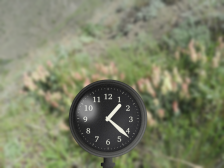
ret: 1:22
